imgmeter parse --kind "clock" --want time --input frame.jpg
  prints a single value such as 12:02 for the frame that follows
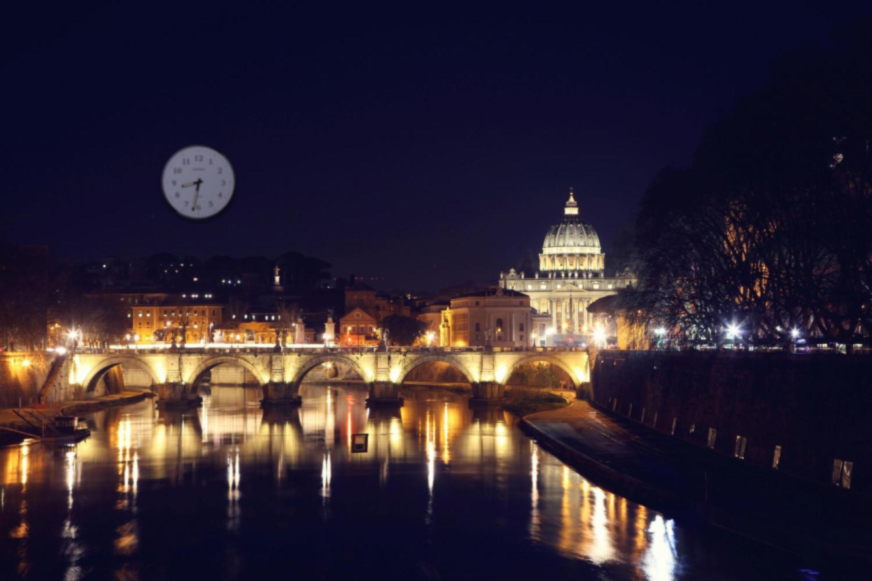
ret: 8:32
